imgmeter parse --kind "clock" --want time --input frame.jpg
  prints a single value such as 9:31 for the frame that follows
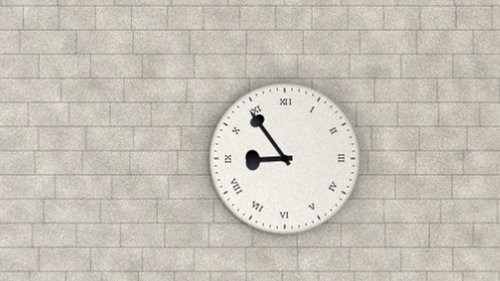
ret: 8:54
